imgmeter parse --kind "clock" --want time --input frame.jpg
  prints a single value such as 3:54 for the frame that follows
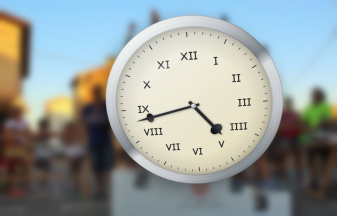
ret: 4:43
